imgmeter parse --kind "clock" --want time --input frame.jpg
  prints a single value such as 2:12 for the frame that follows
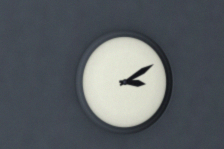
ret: 3:10
